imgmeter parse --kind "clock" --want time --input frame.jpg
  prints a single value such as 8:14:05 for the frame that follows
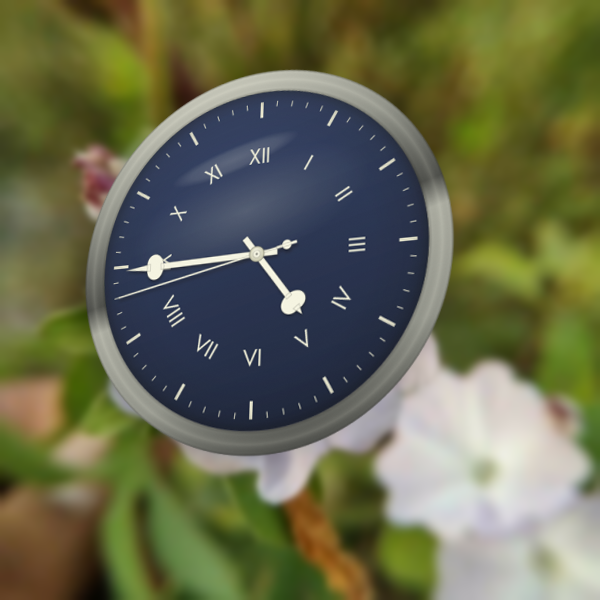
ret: 4:44:43
